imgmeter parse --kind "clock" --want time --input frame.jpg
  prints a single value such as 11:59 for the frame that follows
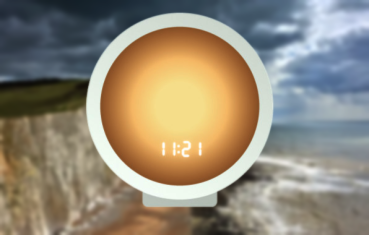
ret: 11:21
